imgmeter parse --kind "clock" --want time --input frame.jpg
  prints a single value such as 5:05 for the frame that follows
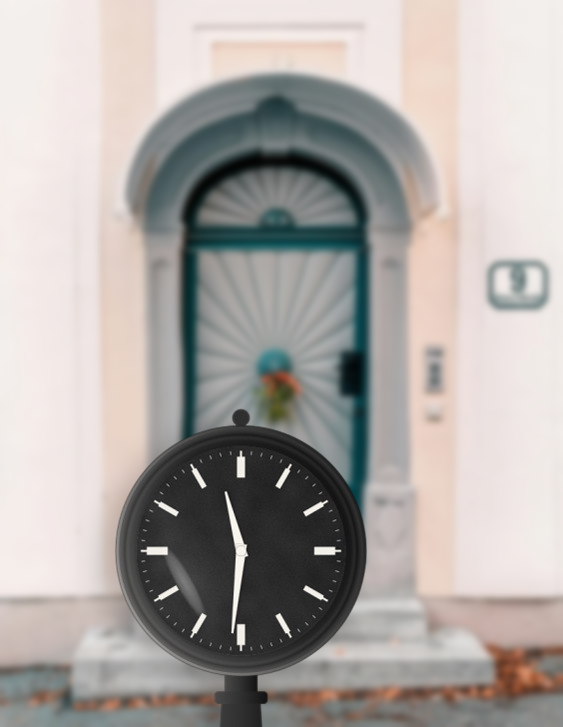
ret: 11:31
